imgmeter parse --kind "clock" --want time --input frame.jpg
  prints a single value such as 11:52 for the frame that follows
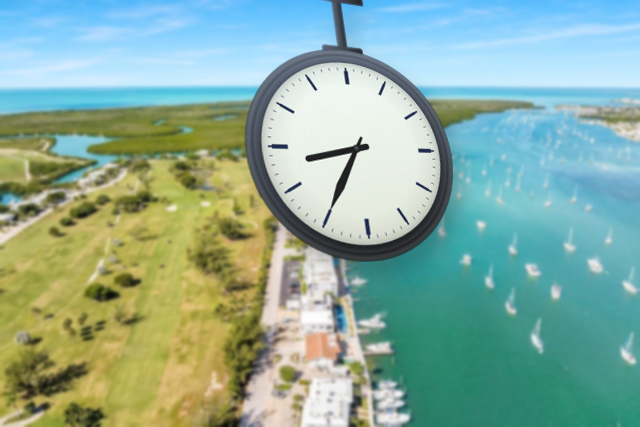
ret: 8:35
